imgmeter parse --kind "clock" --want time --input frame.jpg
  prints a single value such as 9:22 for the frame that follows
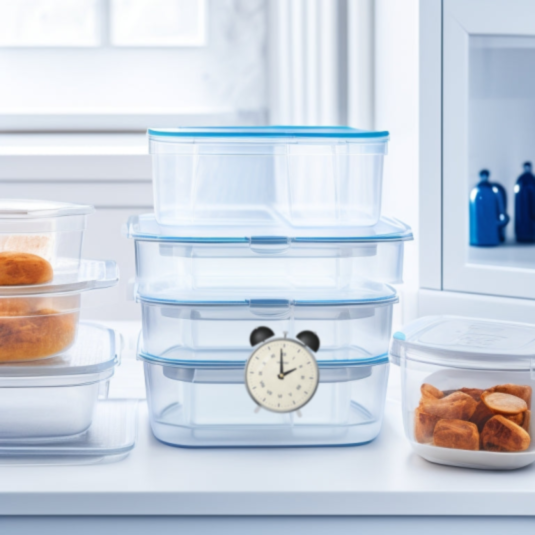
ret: 1:59
